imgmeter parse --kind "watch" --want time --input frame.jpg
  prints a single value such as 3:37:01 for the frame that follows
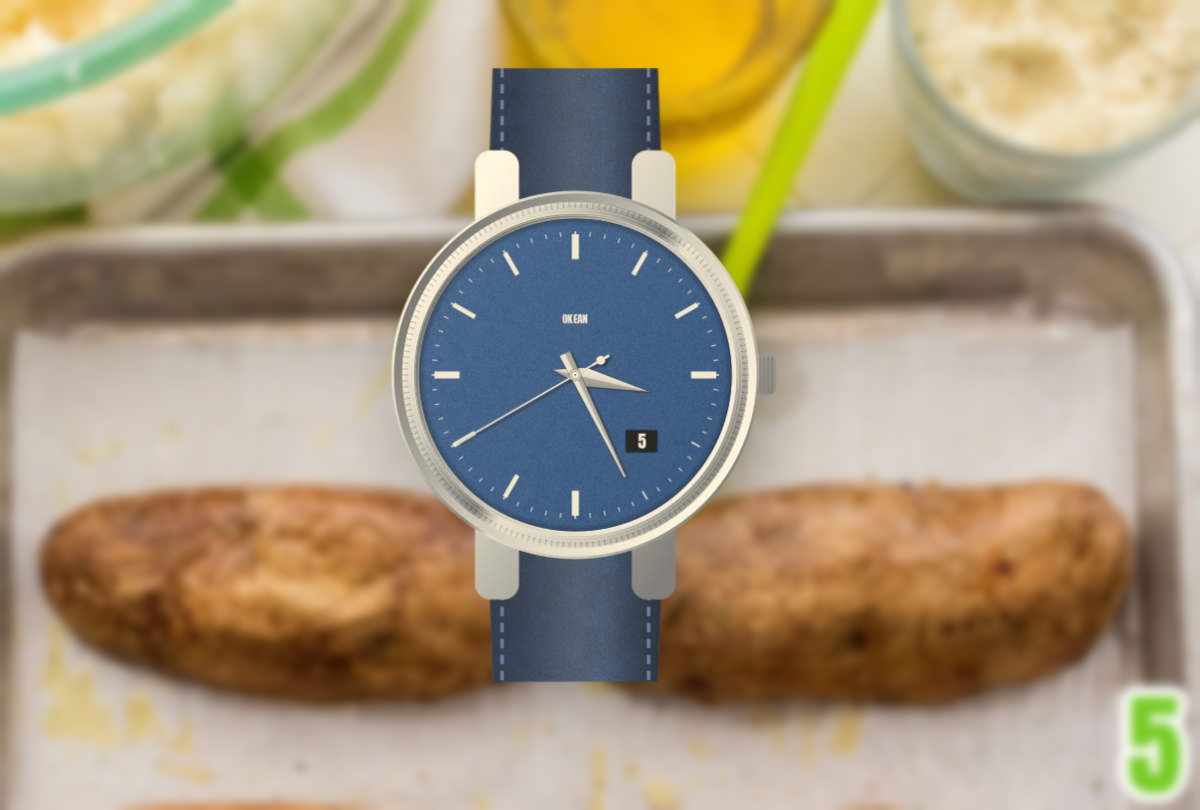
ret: 3:25:40
